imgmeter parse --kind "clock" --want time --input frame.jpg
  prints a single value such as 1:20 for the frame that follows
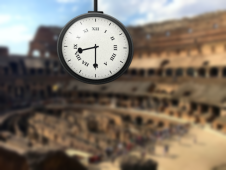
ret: 8:30
